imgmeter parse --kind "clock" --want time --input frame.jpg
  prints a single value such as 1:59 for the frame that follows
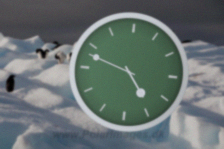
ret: 4:48
